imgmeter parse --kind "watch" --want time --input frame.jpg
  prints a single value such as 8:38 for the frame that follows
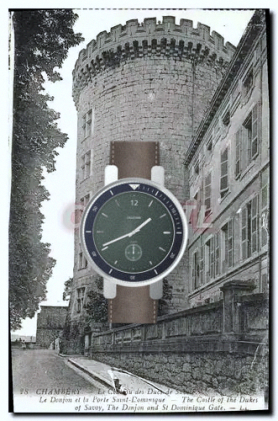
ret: 1:41
